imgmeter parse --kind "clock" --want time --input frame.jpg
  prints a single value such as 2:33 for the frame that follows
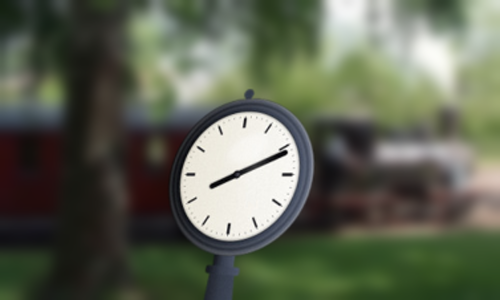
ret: 8:11
